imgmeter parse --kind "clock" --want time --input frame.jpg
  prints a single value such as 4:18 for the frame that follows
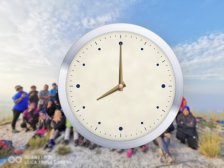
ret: 8:00
